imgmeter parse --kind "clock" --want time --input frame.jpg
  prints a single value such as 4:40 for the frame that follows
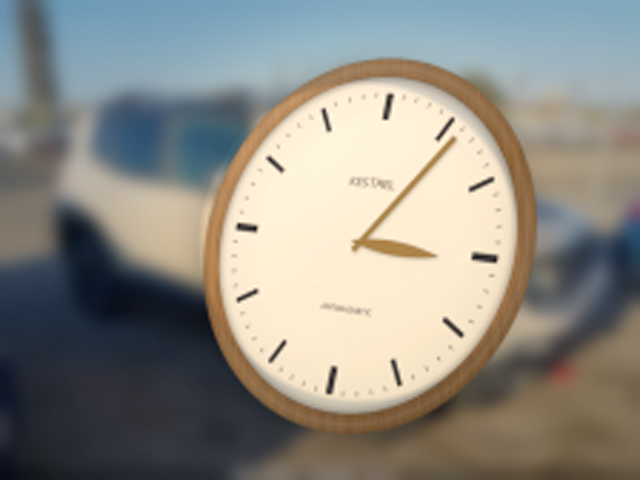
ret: 3:06
